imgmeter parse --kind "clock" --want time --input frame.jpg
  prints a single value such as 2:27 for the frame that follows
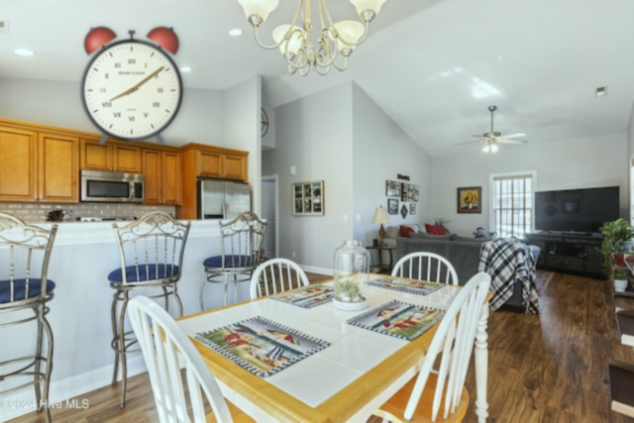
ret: 8:09
